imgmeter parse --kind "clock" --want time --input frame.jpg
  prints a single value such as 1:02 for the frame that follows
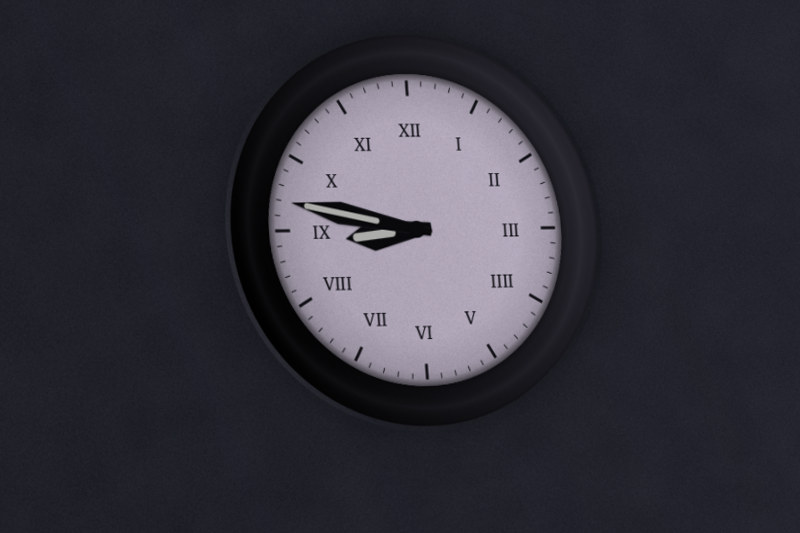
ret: 8:47
